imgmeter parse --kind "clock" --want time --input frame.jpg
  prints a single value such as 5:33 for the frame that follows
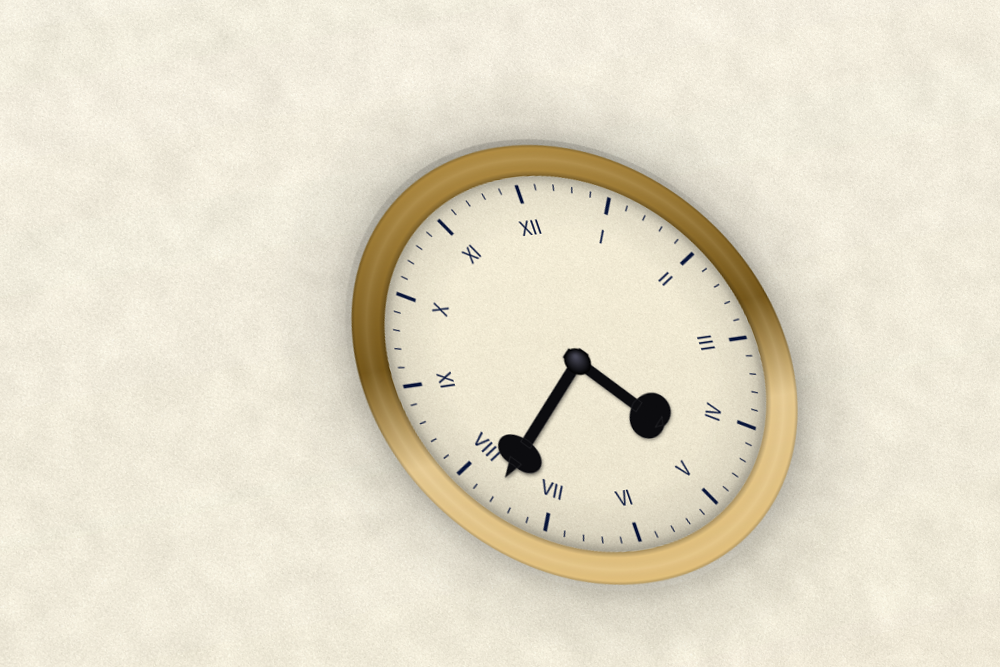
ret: 4:38
